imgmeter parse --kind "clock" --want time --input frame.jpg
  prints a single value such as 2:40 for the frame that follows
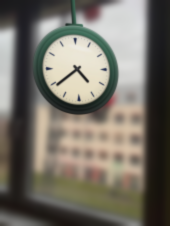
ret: 4:39
